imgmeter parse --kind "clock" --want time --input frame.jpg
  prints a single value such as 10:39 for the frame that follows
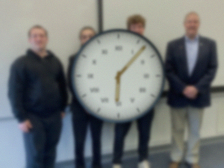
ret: 6:07
